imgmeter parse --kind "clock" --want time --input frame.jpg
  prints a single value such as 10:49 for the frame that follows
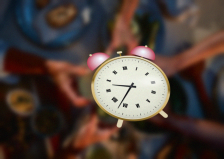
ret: 9:37
